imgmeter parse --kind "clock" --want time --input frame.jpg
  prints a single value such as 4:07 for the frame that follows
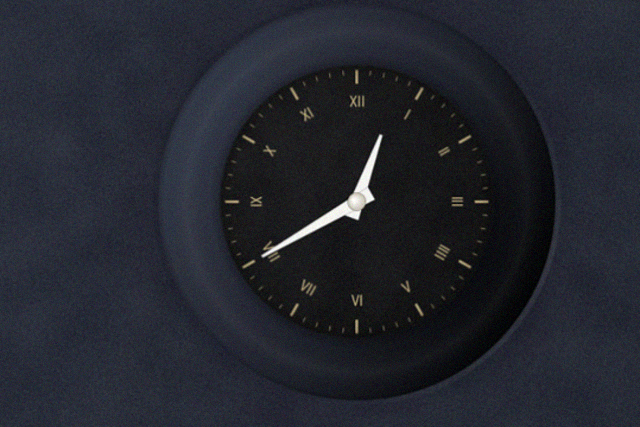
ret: 12:40
